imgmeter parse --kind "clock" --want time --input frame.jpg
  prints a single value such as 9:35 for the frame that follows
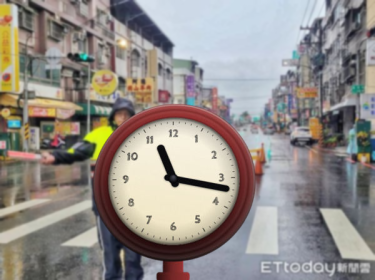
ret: 11:17
